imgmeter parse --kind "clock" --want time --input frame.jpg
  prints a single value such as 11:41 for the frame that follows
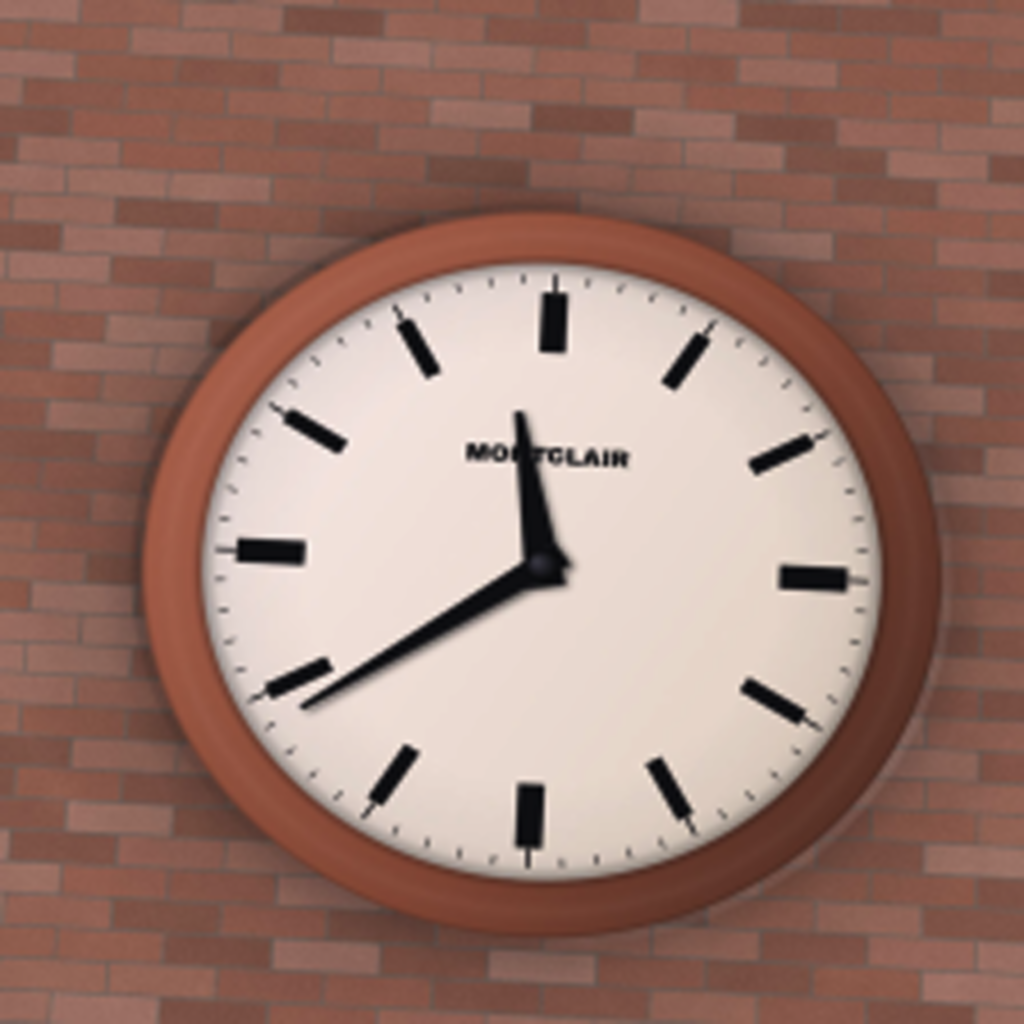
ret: 11:39
